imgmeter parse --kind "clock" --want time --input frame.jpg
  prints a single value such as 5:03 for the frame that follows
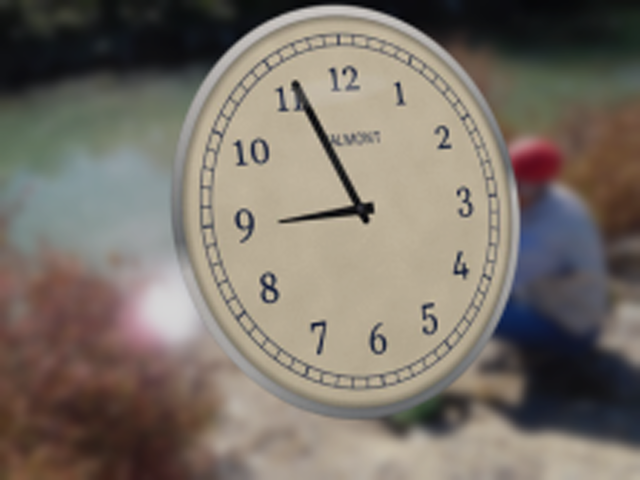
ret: 8:56
